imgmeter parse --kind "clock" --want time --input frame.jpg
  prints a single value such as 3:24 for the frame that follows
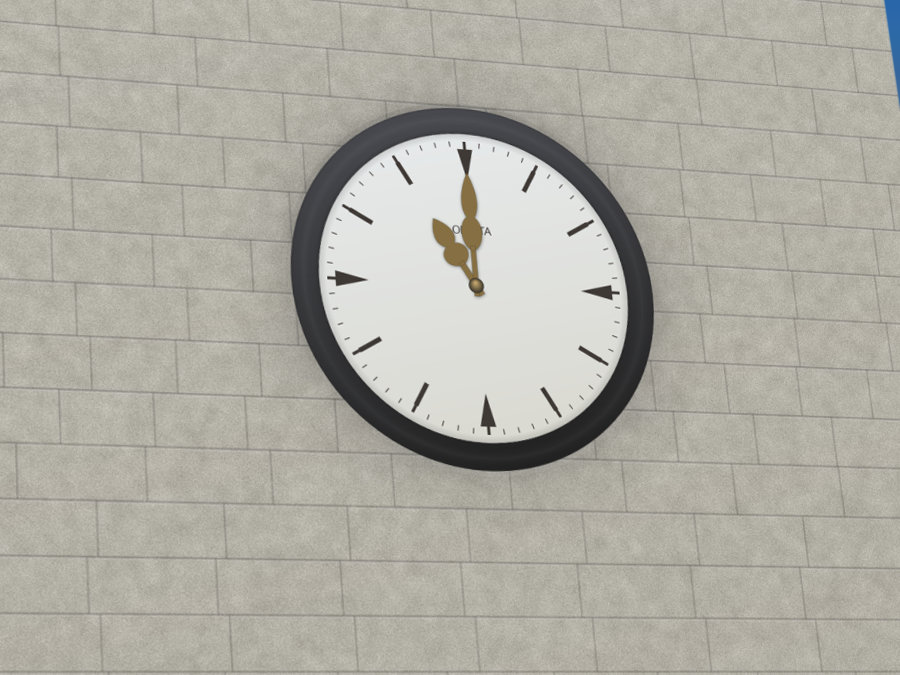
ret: 11:00
